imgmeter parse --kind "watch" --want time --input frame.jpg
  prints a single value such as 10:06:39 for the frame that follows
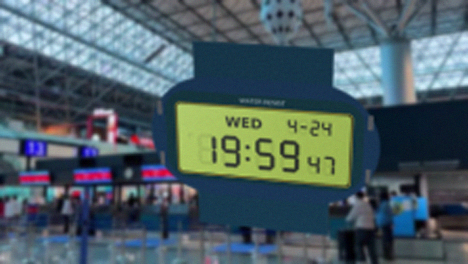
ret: 19:59:47
